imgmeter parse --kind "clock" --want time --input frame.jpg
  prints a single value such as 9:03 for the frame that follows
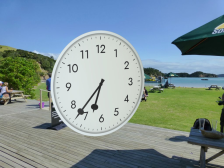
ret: 6:37
